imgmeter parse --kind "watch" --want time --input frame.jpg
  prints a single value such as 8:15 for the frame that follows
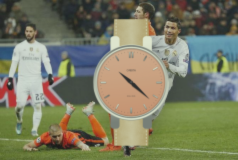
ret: 10:22
